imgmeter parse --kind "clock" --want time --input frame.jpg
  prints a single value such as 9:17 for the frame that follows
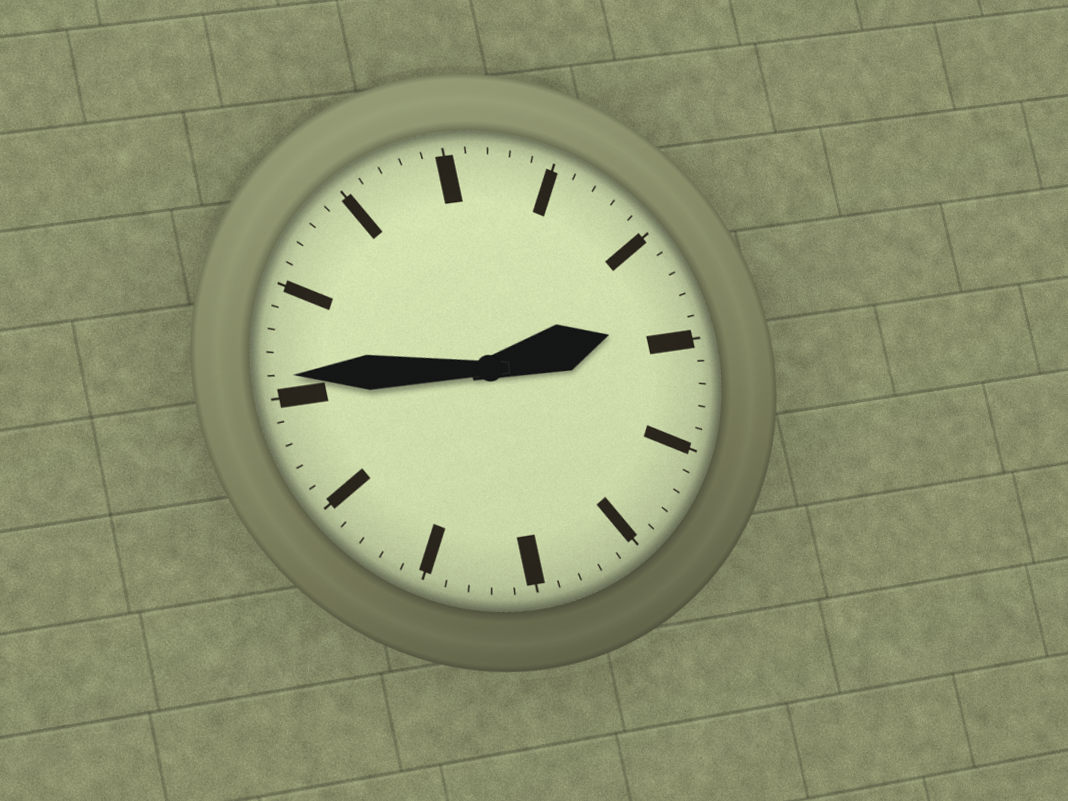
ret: 2:46
